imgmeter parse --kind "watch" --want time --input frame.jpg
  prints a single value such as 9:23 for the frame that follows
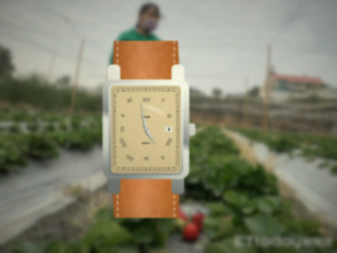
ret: 4:58
